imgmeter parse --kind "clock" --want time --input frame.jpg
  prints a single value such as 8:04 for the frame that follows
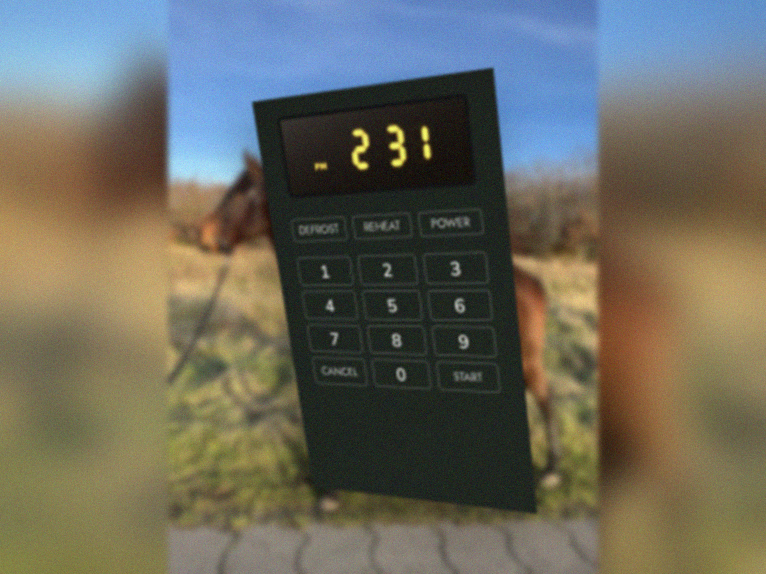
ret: 2:31
